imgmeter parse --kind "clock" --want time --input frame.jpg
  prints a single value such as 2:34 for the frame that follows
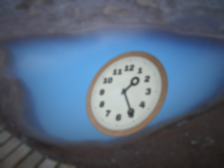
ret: 1:25
